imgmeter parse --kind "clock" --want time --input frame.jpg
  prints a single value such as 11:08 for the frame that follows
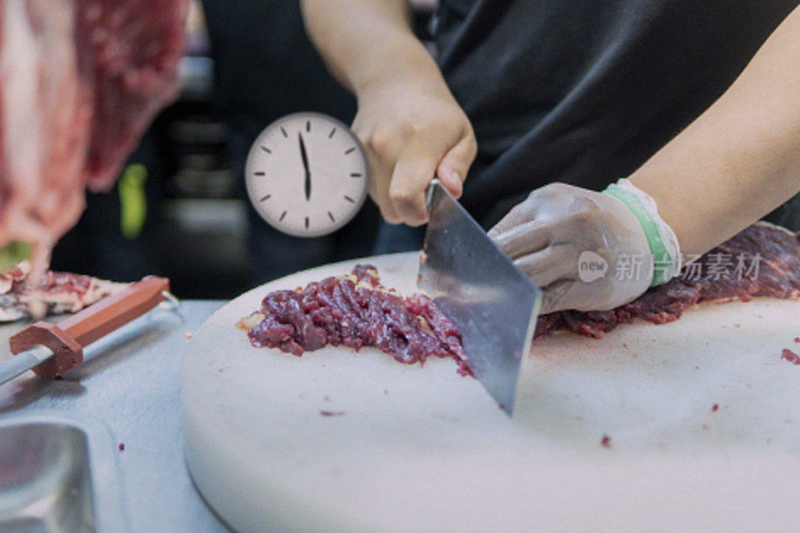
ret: 5:58
